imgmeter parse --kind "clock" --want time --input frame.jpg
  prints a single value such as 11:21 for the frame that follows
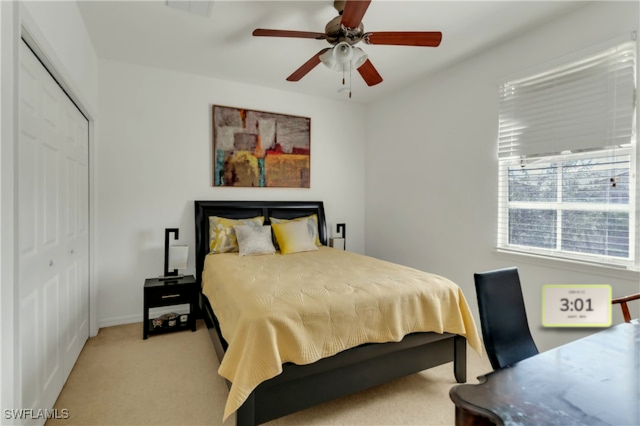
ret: 3:01
